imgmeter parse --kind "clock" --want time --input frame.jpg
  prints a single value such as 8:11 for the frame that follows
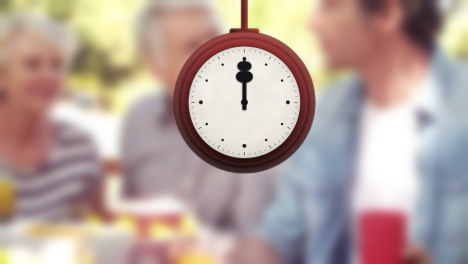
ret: 12:00
